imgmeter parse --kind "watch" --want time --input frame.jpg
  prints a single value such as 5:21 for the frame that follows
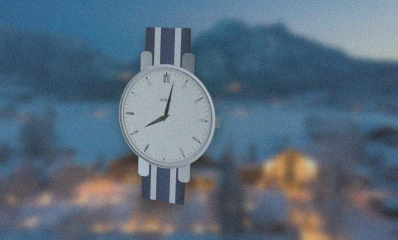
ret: 8:02
